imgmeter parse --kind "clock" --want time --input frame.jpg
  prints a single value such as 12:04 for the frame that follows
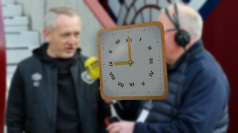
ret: 9:00
